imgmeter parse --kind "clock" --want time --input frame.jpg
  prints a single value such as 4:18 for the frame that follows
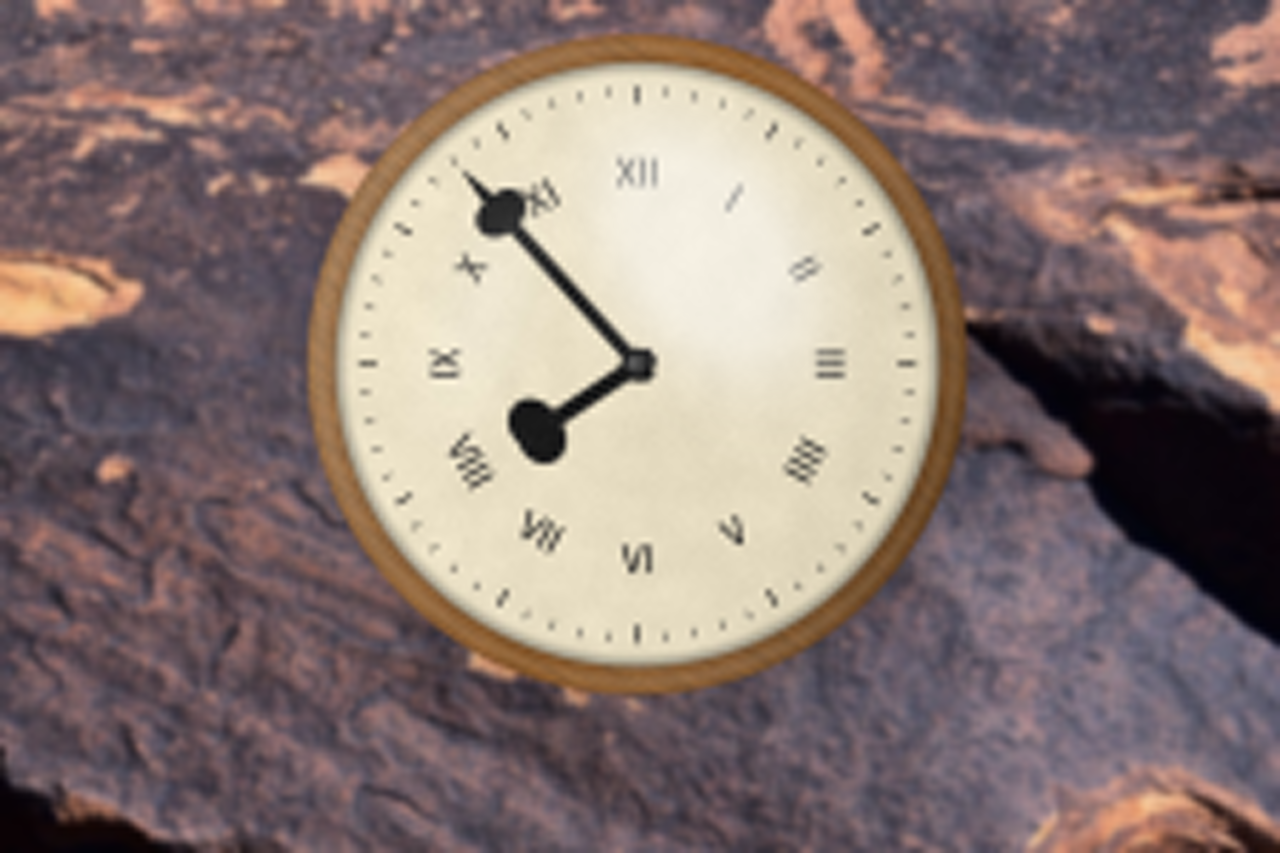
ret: 7:53
